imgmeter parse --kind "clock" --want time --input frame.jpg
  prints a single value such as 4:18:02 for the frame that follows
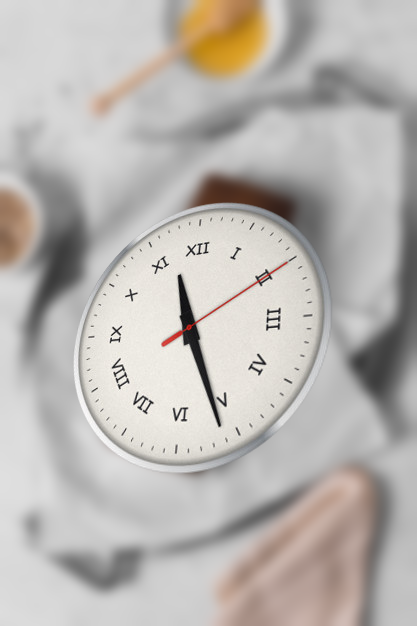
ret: 11:26:10
